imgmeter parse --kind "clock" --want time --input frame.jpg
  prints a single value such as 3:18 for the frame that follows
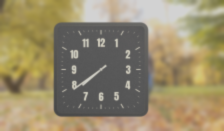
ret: 7:39
